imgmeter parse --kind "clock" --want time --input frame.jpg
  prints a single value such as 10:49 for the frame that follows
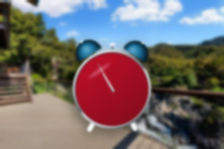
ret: 10:55
